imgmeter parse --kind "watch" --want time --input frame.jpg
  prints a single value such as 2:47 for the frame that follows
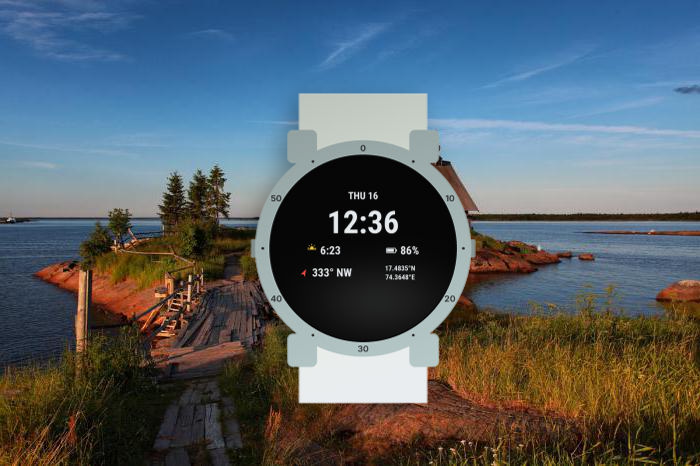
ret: 12:36
